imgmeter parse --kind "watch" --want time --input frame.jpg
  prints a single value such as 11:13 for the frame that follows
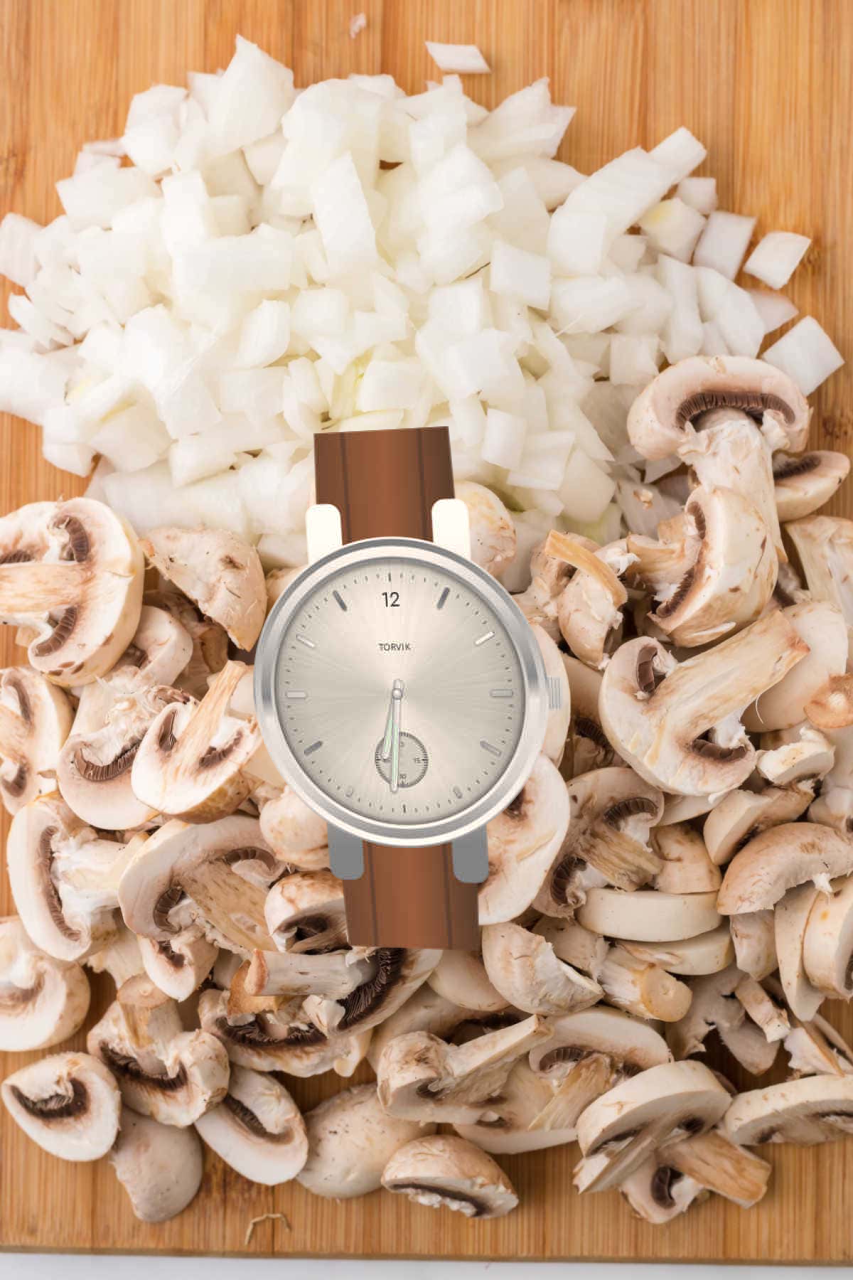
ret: 6:31
